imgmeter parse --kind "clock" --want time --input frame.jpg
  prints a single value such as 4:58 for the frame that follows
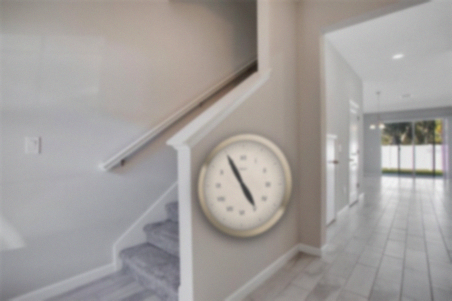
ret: 4:55
